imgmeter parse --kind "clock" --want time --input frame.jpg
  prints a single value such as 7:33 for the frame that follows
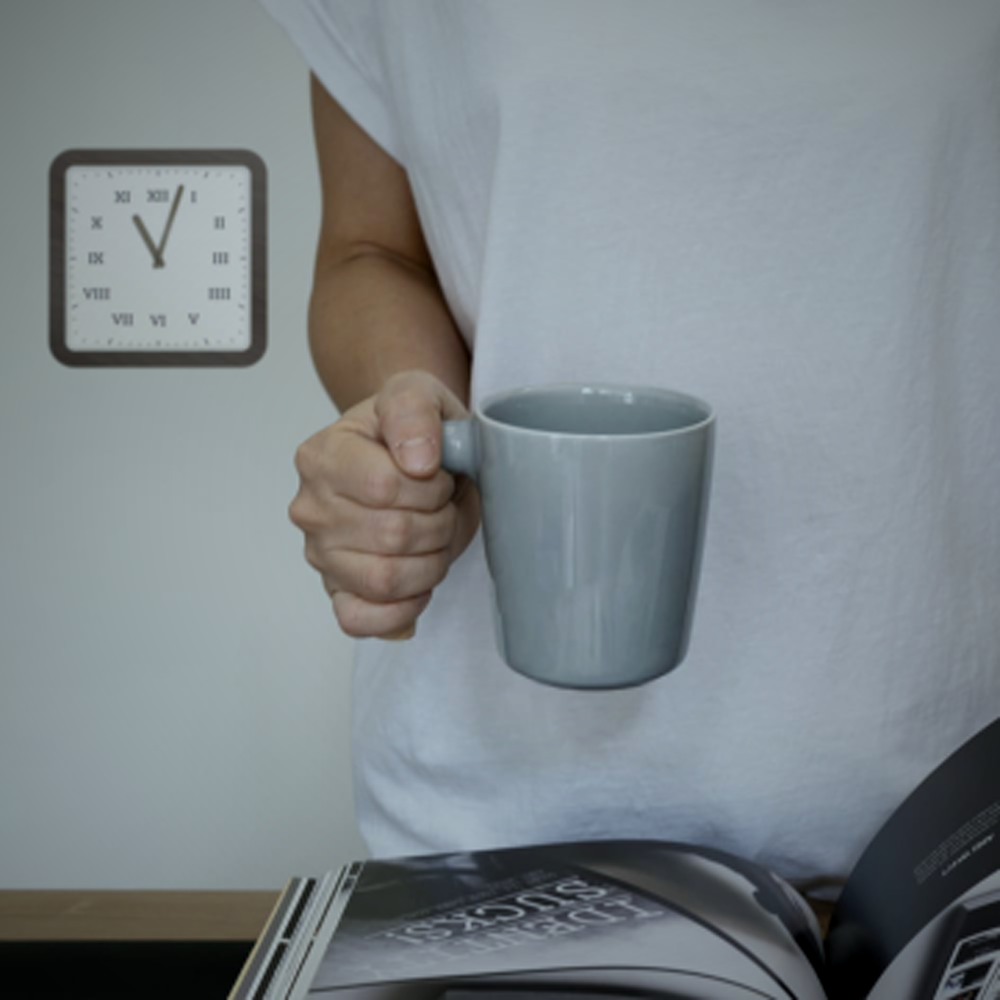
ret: 11:03
